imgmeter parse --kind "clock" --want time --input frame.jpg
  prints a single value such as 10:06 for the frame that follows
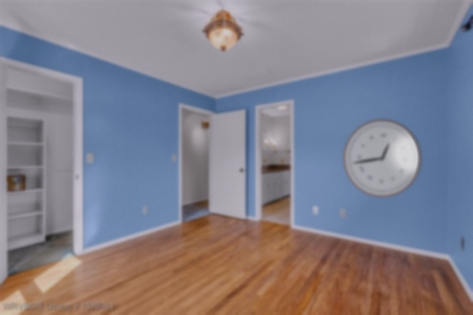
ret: 12:43
